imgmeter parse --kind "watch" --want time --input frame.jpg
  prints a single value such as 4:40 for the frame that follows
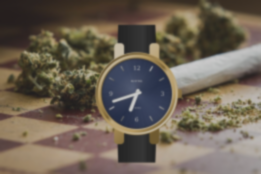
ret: 6:42
